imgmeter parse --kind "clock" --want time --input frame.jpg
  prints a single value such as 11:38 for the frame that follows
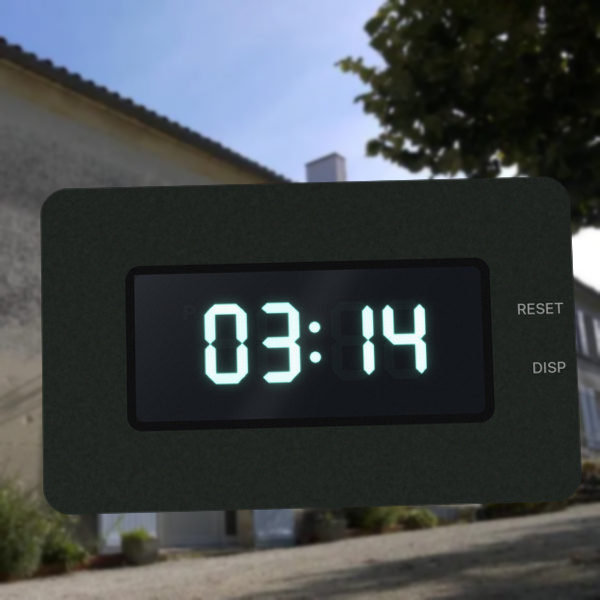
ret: 3:14
